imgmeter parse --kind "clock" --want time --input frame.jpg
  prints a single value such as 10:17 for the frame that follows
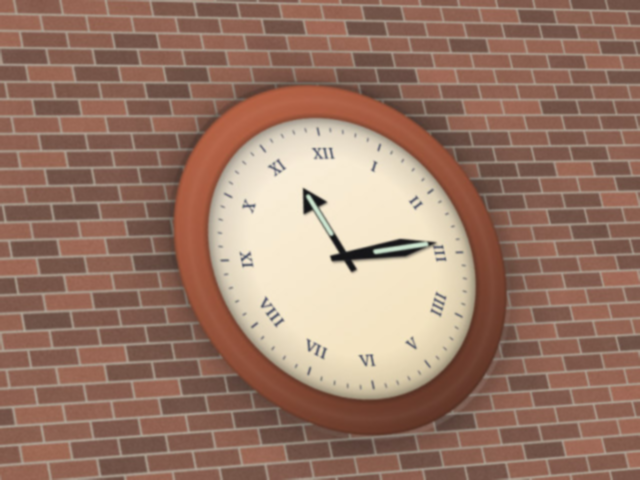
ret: 11:14
